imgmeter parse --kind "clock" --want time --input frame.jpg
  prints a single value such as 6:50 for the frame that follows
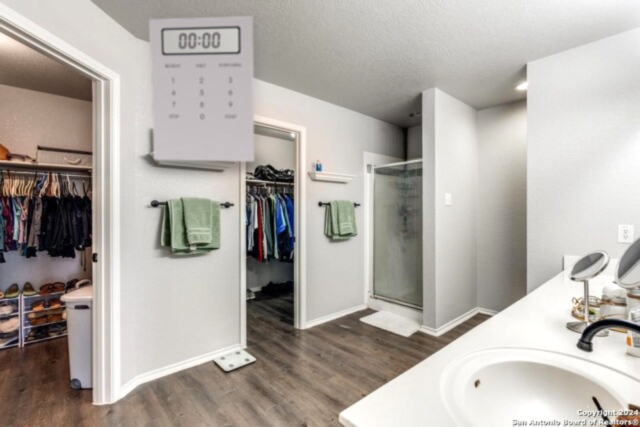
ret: 0:00
